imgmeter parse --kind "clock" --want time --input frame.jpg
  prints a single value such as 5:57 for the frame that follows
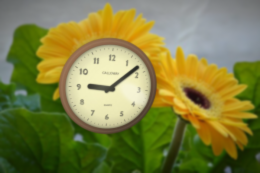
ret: 9:08
